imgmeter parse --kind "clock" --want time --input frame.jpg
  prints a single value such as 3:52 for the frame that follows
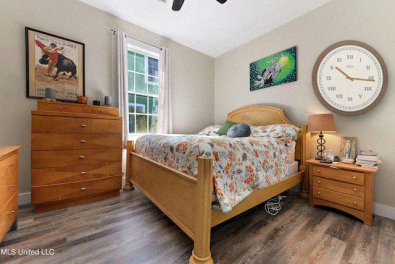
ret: 10:16
